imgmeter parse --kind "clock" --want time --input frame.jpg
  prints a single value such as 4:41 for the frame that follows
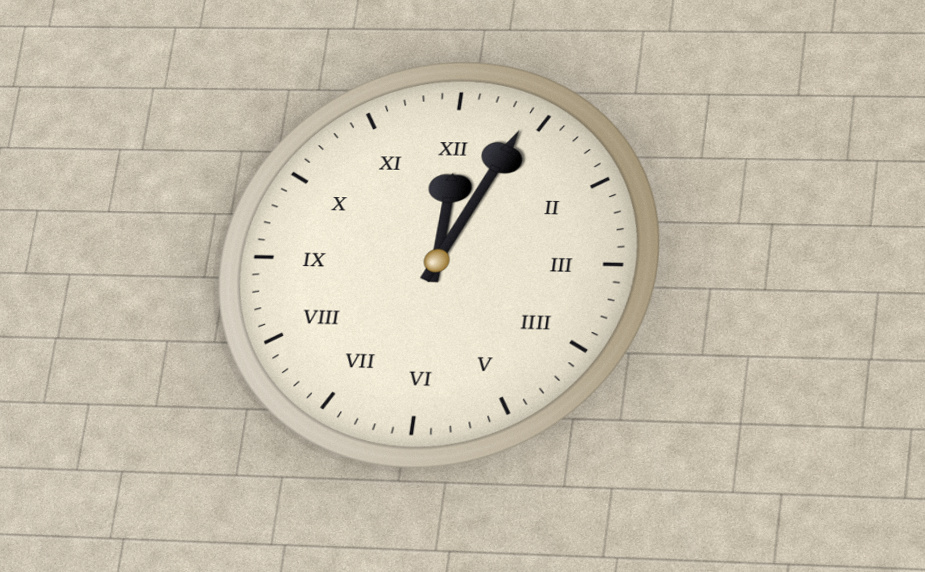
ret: 12:04
